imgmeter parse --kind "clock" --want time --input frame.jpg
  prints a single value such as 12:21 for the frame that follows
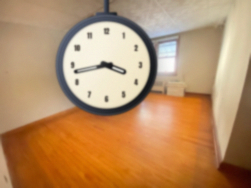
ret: 3:43
